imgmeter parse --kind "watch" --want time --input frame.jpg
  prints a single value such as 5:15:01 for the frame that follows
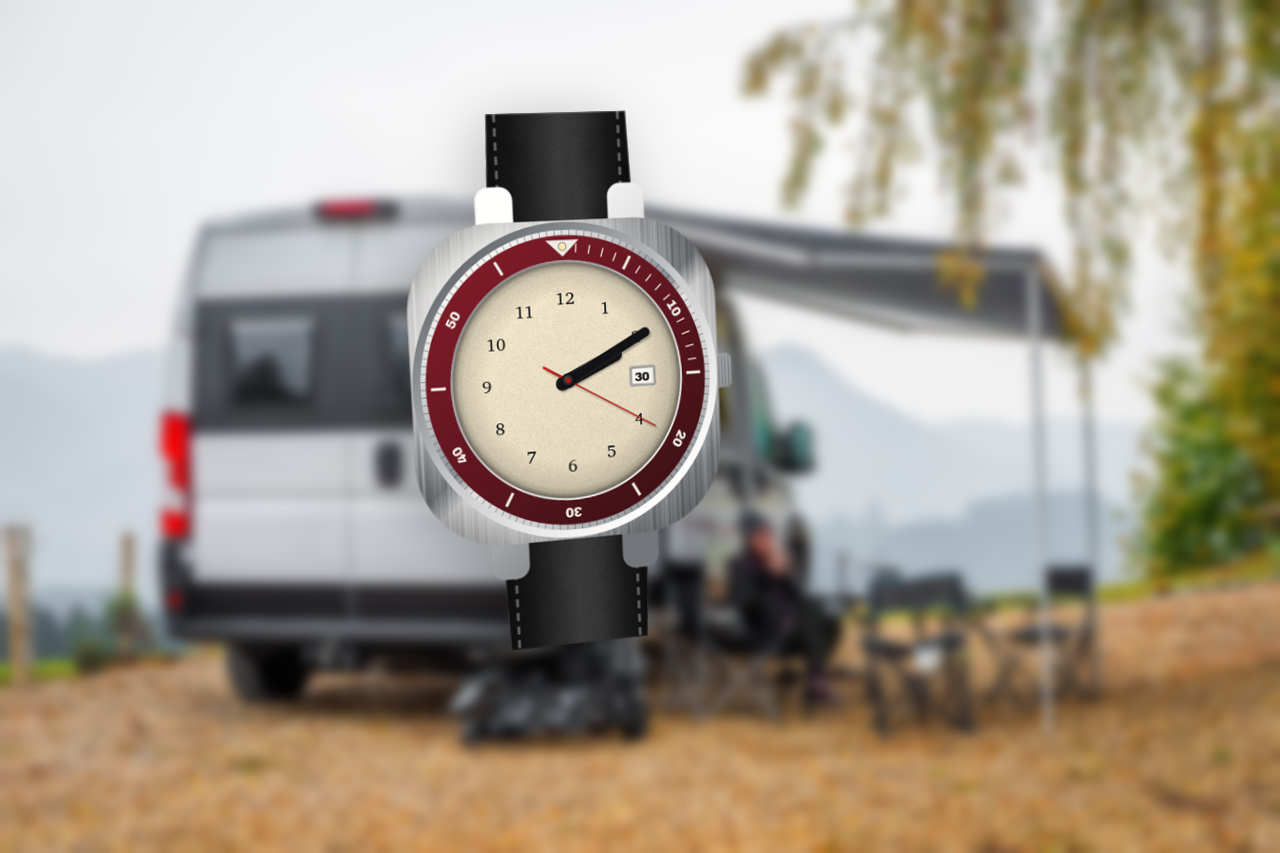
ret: 2:10:20
